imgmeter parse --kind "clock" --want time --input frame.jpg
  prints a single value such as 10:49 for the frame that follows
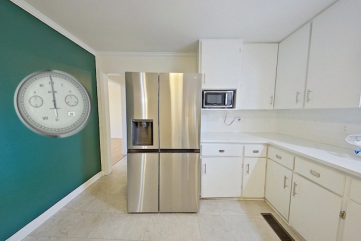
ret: 6:00
